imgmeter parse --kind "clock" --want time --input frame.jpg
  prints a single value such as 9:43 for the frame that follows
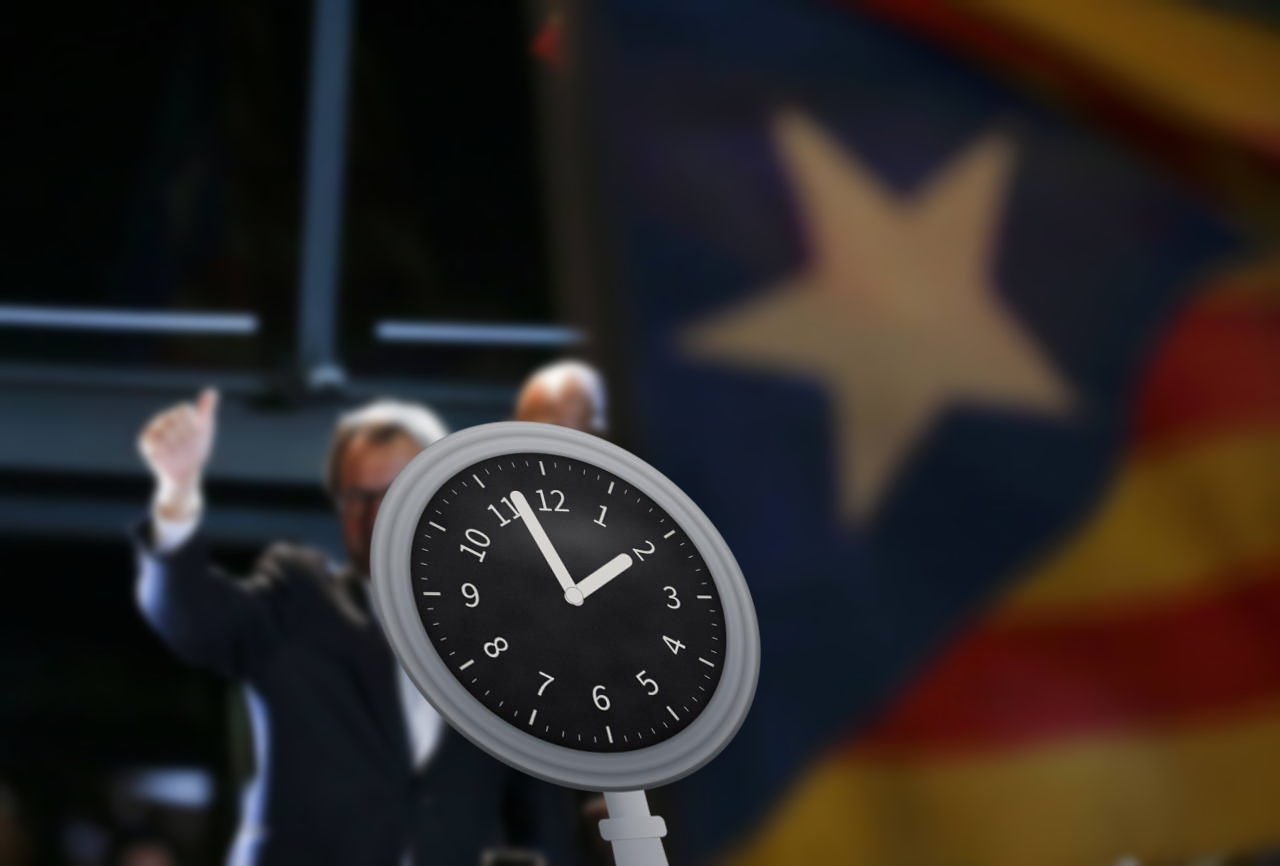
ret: 1:57
